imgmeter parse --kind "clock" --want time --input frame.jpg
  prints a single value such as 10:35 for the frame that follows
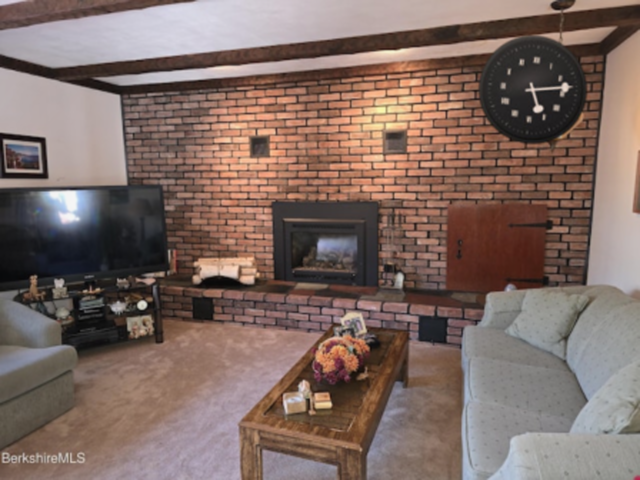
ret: 5:13
